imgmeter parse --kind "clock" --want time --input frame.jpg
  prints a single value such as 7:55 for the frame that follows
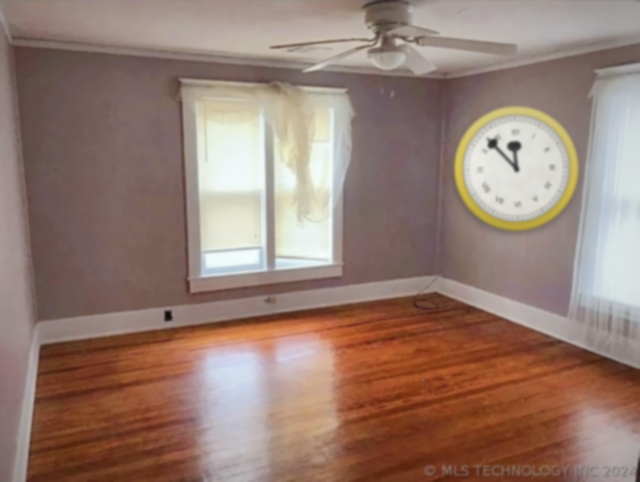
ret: 11:53
